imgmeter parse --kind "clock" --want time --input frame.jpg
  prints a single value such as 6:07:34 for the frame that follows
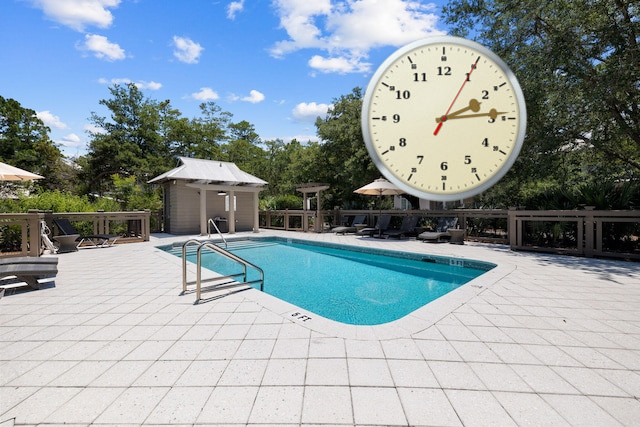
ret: 2:14:05
